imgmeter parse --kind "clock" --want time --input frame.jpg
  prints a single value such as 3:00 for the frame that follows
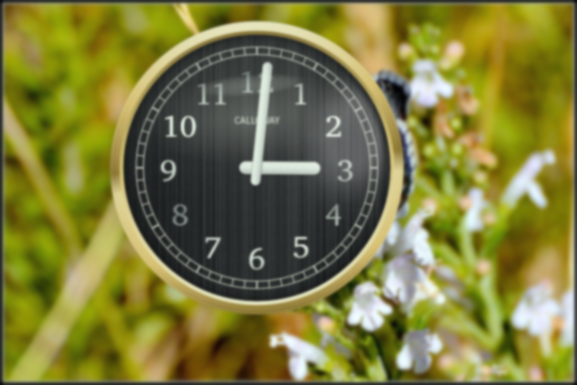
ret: 3:01
